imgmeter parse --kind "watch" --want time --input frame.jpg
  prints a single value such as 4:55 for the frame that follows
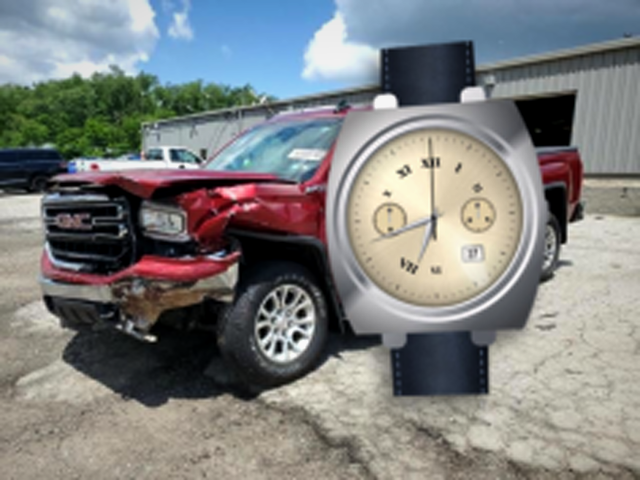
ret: 6:42
